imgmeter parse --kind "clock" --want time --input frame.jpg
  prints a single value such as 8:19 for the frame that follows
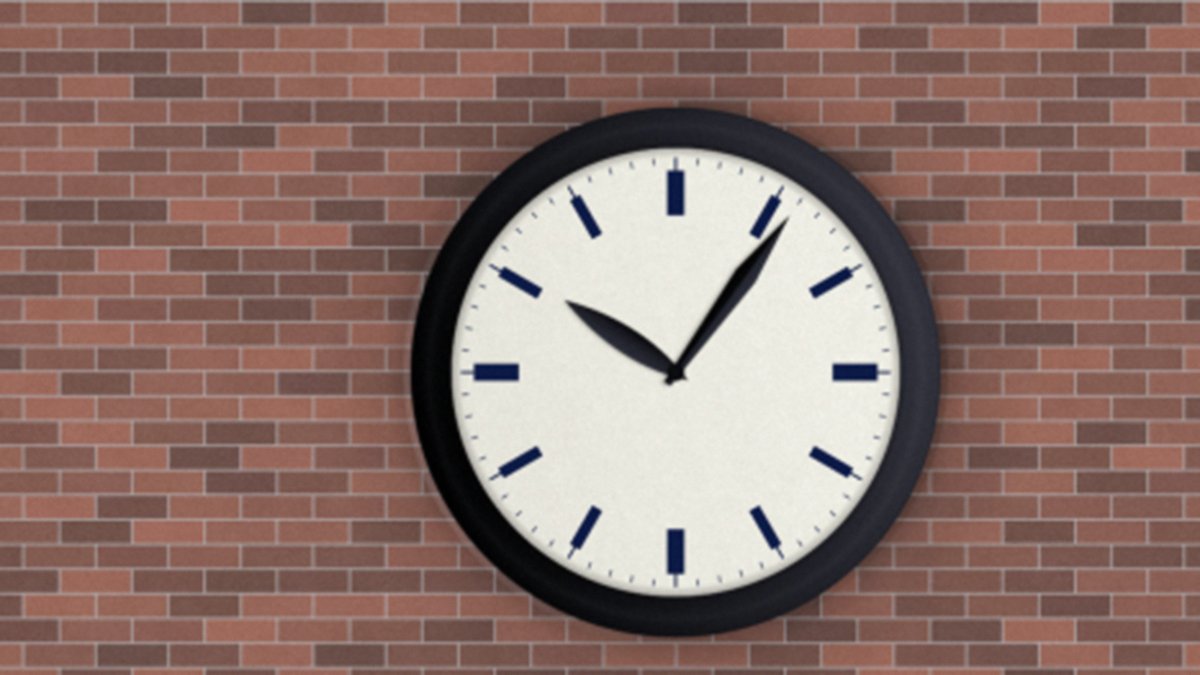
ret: 10:06
